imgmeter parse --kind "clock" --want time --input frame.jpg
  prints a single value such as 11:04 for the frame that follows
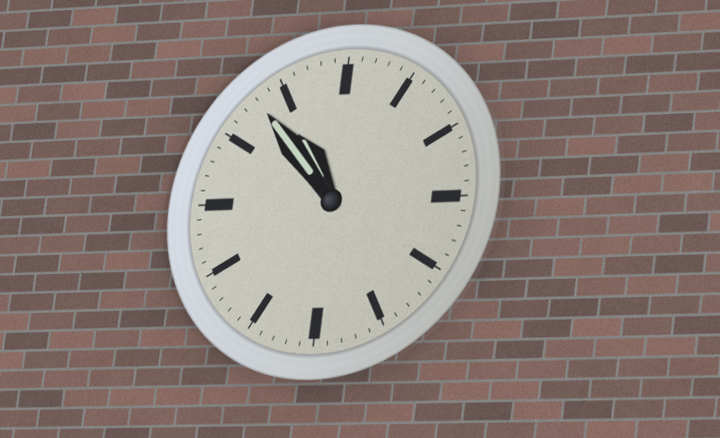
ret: 10:53
